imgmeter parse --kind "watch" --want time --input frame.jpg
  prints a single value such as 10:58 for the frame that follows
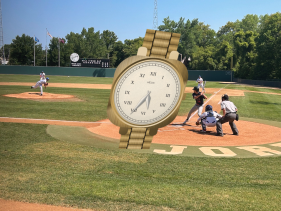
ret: 5:35
